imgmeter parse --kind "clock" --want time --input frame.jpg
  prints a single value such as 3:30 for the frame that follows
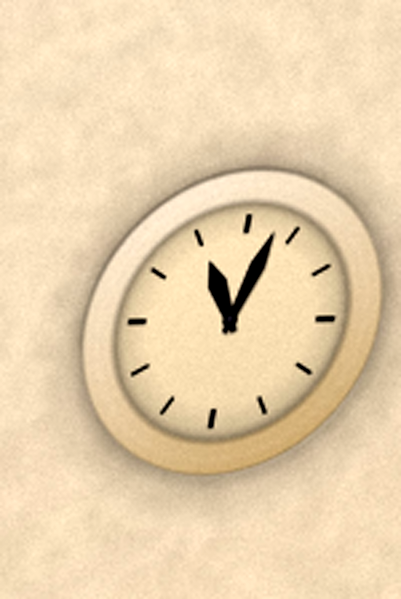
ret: 11:03
